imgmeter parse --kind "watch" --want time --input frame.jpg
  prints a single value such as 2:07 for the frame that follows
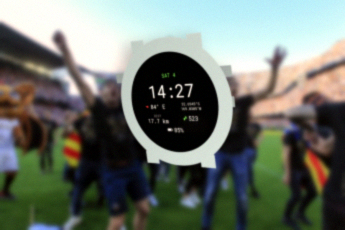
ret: 14:27
